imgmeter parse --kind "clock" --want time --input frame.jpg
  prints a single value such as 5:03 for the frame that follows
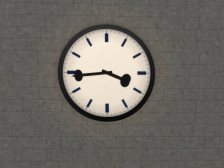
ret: 3:44
